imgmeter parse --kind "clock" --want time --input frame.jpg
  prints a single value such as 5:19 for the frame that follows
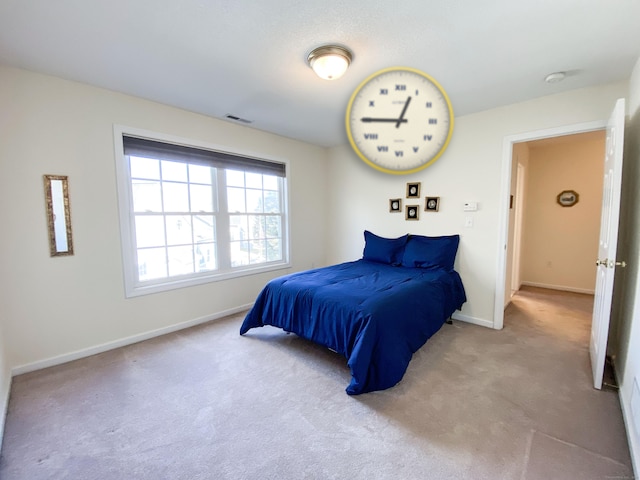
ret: 12:45
